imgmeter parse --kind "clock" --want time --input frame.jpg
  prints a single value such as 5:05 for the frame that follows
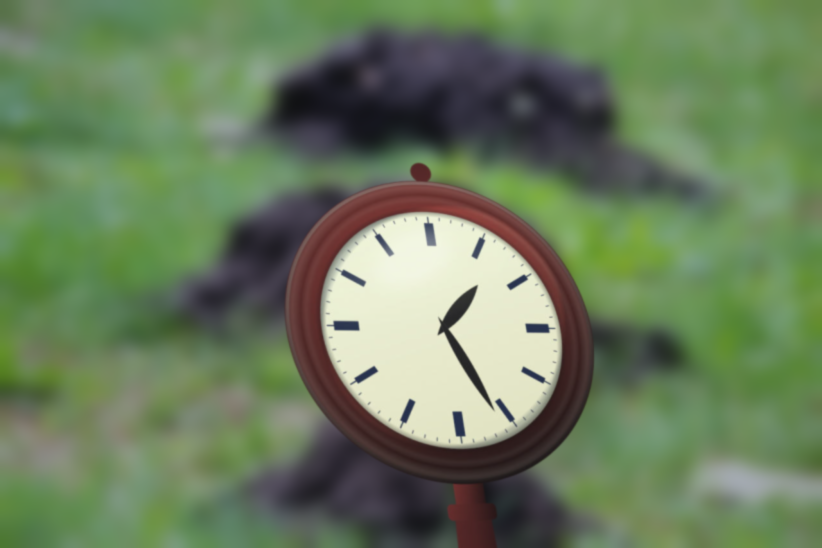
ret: 1:26
